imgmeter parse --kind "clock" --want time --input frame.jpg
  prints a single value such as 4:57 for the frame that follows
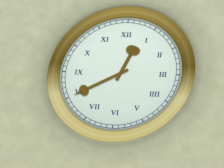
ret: 12:40
